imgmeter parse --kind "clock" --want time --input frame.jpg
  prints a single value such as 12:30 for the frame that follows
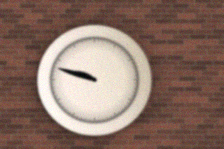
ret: 9:48
